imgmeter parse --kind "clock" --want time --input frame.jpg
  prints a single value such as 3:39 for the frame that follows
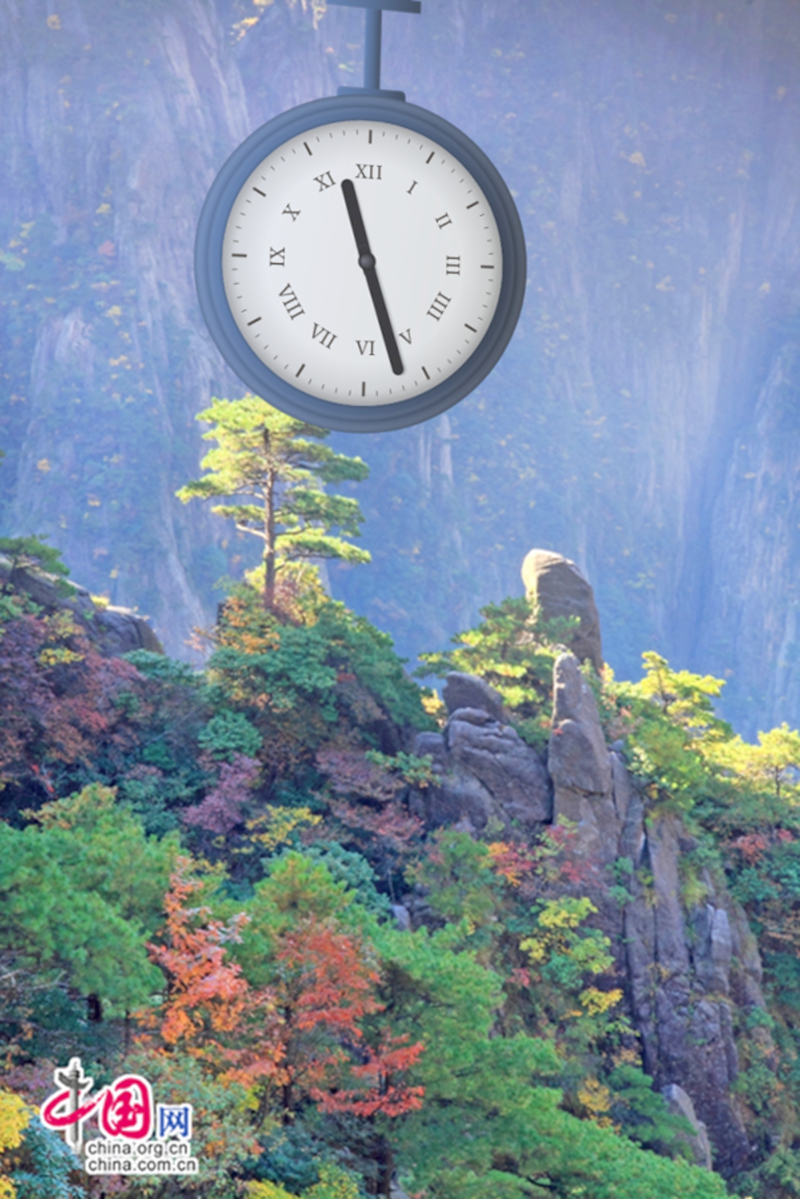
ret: 11:27
